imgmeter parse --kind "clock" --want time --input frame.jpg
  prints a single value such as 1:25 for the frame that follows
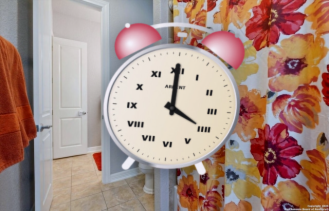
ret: 4:00
